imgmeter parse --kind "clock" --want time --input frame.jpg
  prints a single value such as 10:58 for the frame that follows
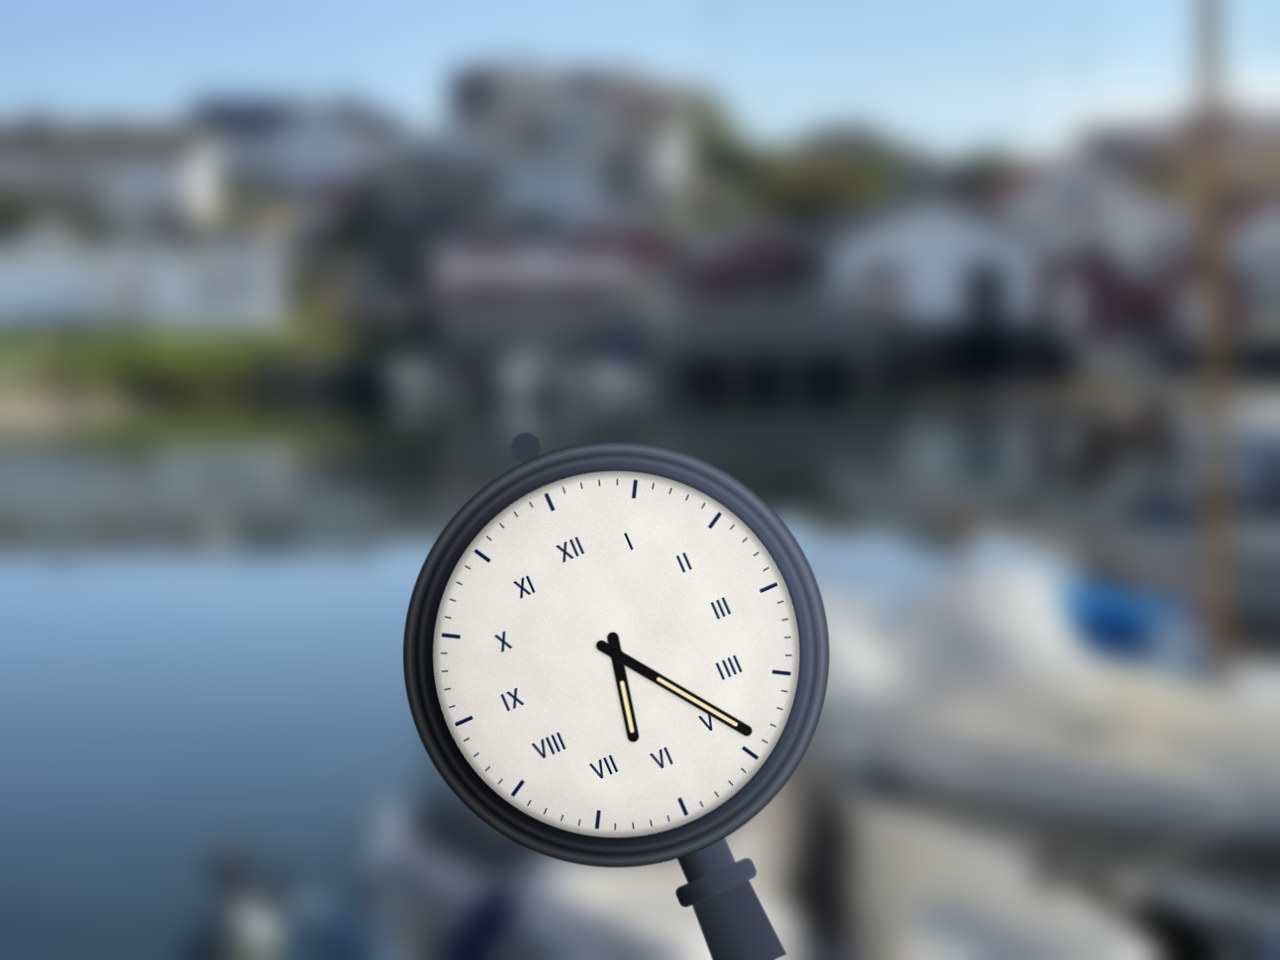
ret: 6:24
